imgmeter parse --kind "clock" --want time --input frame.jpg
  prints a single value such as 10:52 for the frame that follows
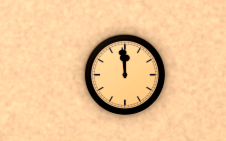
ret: 11:59
